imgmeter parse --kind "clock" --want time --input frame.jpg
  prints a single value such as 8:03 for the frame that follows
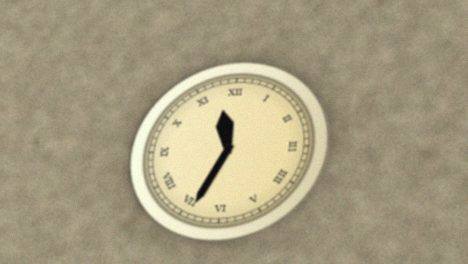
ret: 11:34
